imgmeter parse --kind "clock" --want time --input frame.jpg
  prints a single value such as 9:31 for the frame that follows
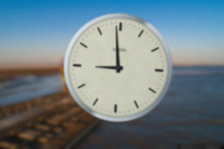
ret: 8:59
